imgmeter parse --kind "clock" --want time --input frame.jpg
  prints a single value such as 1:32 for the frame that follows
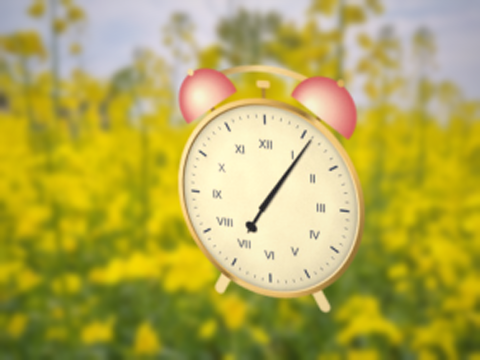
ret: 7:06
